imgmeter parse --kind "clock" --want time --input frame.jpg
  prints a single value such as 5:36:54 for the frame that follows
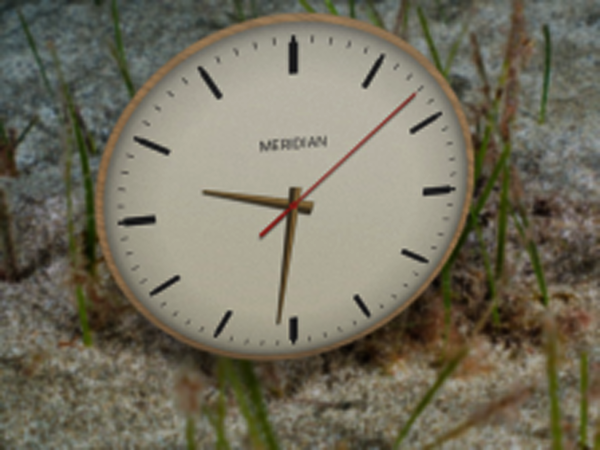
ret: 9:31:08
